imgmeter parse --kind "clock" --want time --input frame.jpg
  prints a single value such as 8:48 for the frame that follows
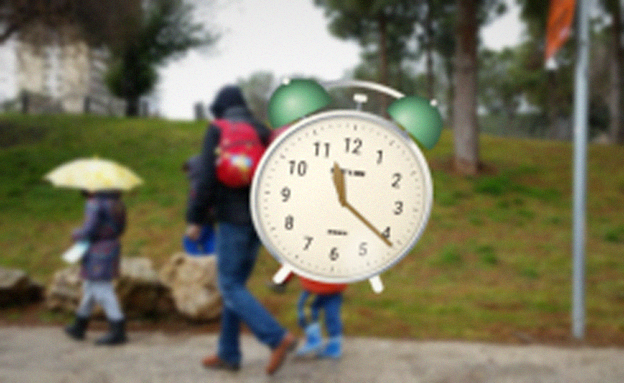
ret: 11:21
